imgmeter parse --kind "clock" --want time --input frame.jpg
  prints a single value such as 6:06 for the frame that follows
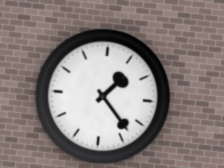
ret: 1:23
